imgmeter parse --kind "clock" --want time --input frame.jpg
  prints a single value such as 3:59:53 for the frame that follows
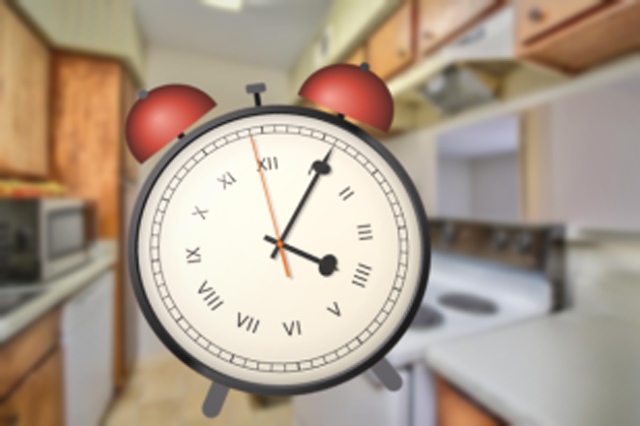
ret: 4:05:59
